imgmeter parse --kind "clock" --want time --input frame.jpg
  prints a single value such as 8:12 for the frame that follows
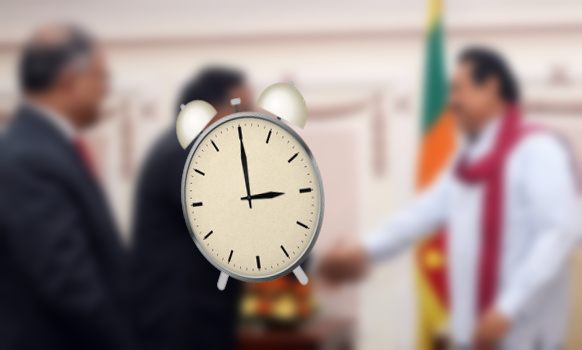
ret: 3:00
